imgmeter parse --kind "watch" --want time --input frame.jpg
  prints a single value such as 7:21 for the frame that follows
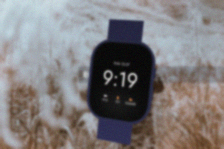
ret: 9:19
